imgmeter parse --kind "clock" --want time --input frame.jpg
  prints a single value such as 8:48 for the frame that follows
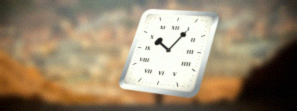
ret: 10:05
